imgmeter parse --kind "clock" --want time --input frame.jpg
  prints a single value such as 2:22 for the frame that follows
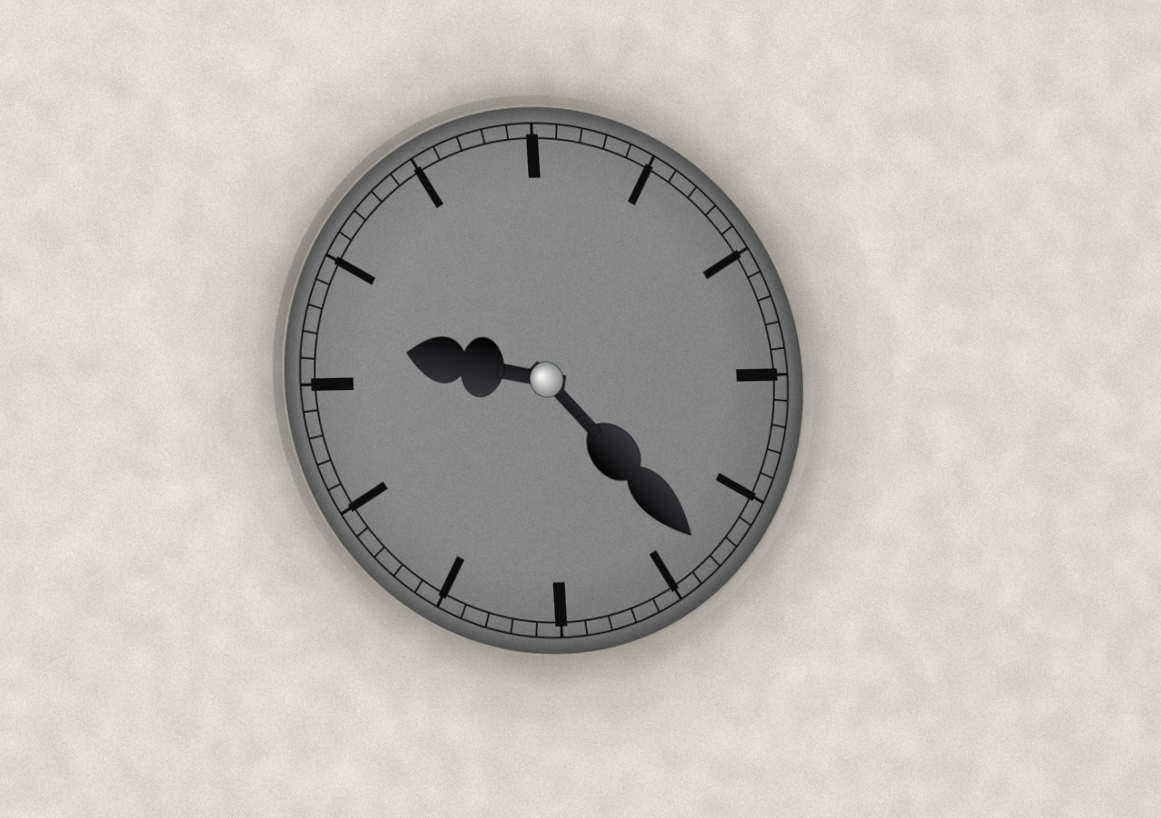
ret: 9:23
